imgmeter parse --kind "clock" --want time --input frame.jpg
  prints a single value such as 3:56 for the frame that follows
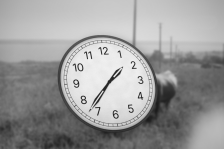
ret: 1:37
